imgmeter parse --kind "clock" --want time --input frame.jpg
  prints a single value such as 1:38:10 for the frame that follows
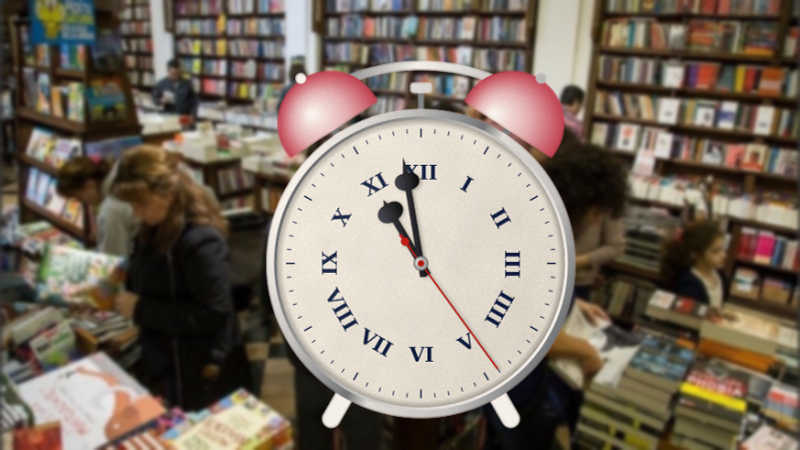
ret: 10:58:24
